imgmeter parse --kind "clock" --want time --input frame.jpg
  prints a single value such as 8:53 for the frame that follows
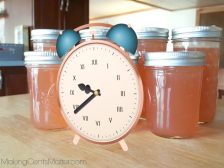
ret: 9:39
